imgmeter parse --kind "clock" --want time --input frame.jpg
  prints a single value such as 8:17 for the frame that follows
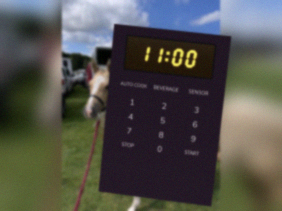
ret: 11:00
